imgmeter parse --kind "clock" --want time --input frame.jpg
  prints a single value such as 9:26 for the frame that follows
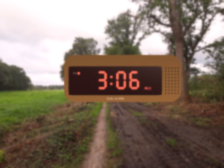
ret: 3:06
